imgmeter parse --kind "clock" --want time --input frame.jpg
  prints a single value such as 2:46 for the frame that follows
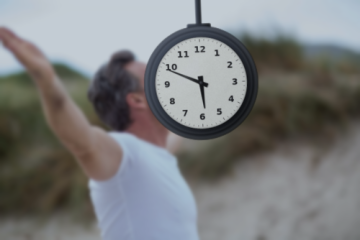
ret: 5:49
